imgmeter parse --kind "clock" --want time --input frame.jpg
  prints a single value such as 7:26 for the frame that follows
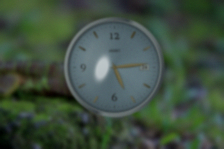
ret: 5:14
